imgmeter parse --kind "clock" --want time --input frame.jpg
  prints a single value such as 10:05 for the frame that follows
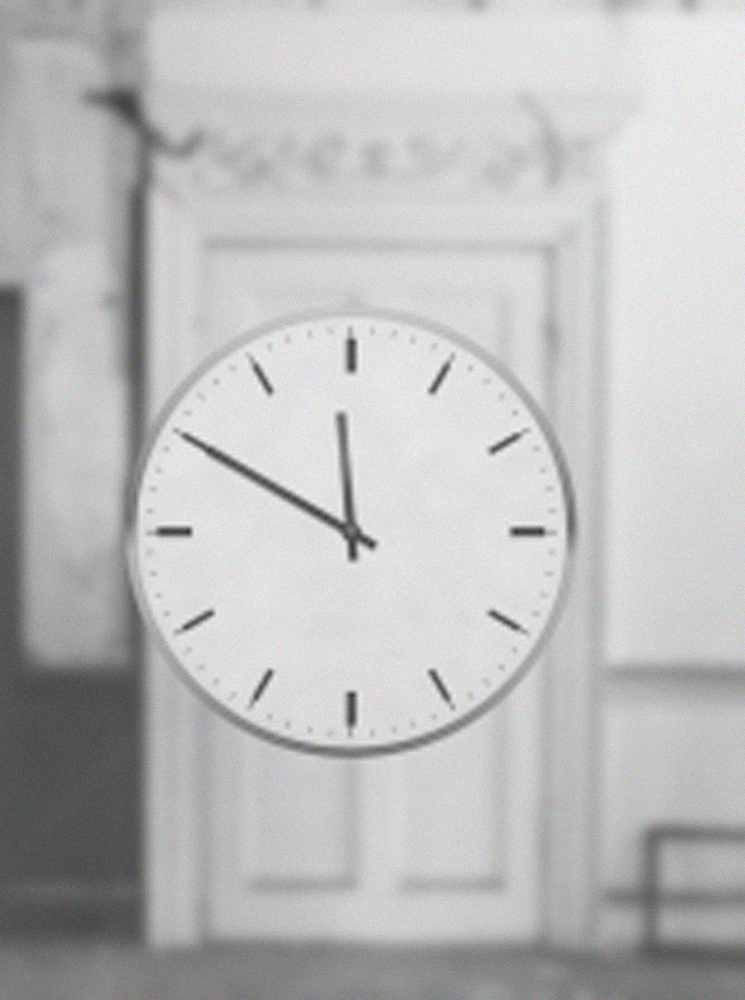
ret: 11:50
